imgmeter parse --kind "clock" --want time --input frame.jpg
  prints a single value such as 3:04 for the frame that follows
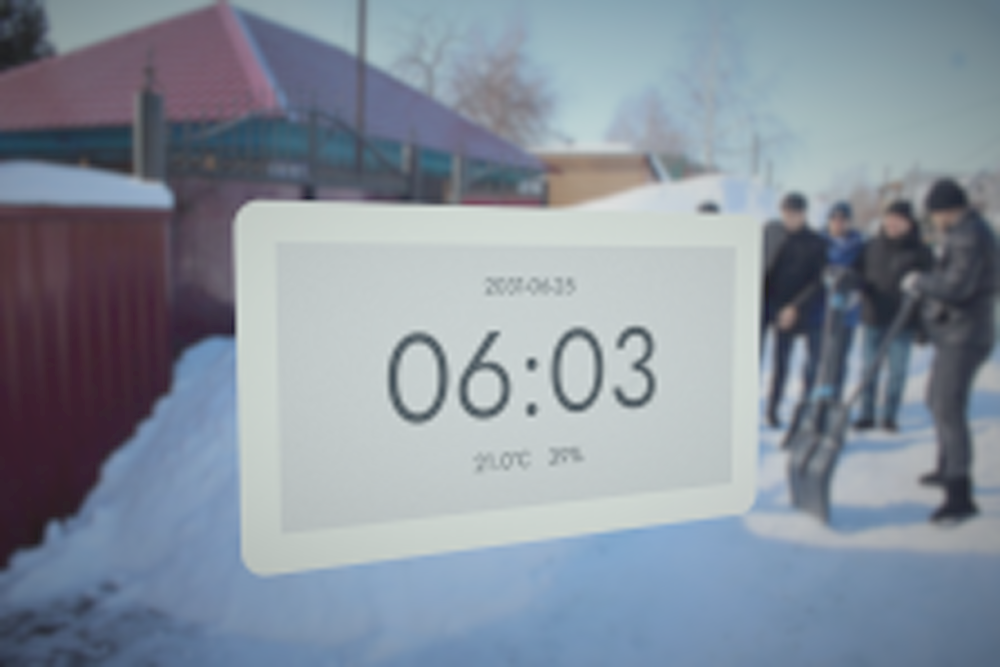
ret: 6:03
